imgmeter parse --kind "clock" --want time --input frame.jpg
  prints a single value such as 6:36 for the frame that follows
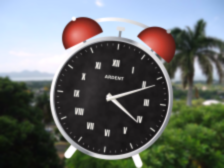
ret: 4:11
